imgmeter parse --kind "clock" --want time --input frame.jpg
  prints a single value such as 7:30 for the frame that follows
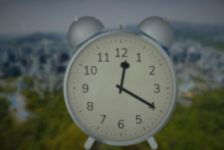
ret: 12:20
